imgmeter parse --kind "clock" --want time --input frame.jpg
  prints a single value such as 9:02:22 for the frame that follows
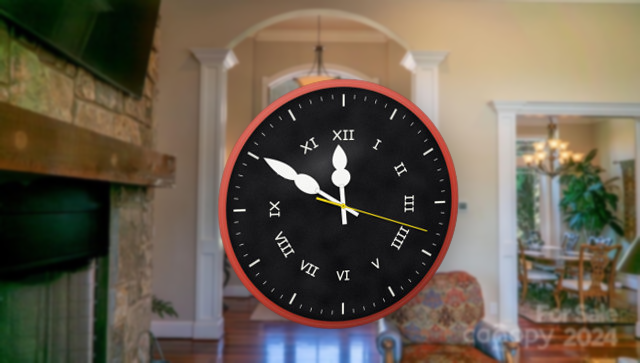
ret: 11:50:18
